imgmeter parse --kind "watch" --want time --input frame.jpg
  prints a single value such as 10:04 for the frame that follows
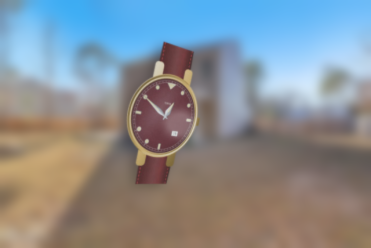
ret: 12:50
